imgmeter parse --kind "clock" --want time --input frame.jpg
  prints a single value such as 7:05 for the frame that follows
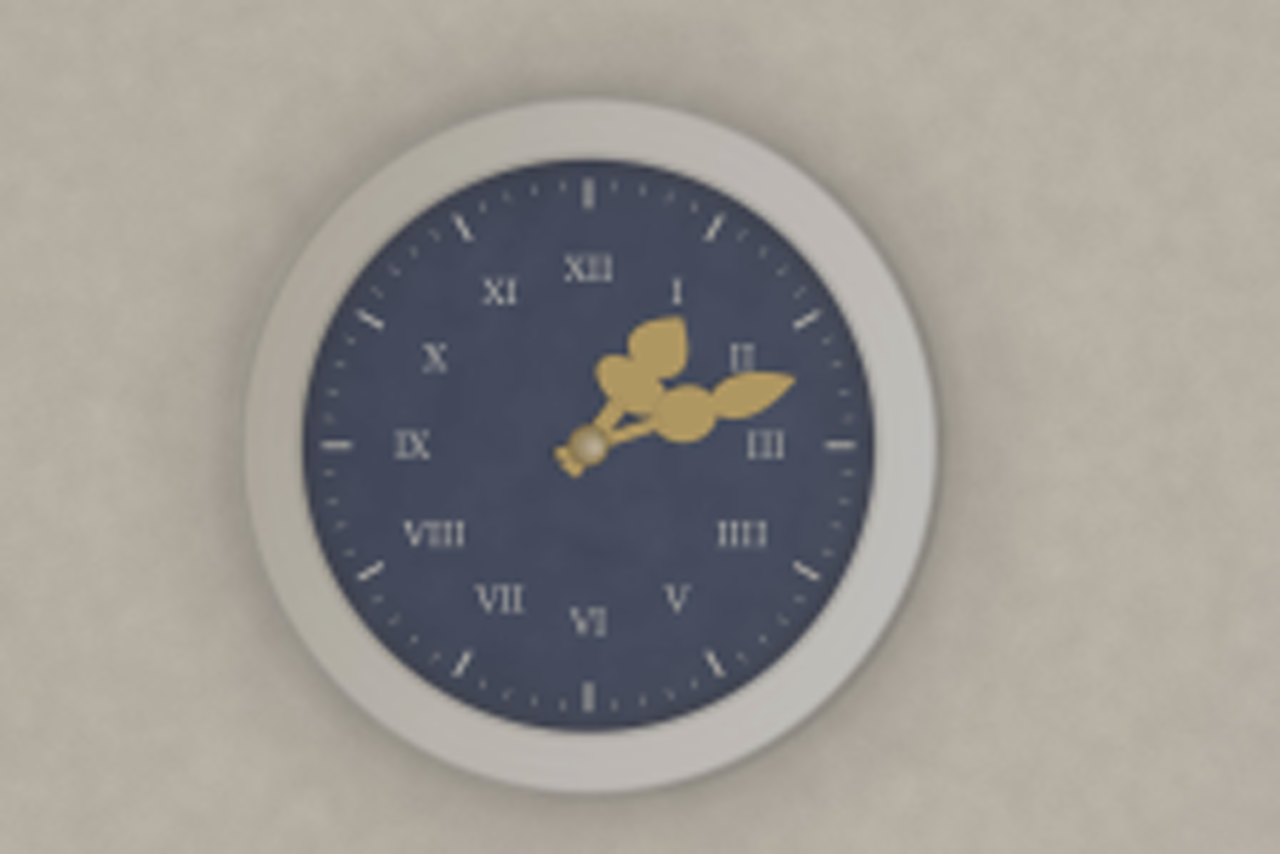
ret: 1:12
